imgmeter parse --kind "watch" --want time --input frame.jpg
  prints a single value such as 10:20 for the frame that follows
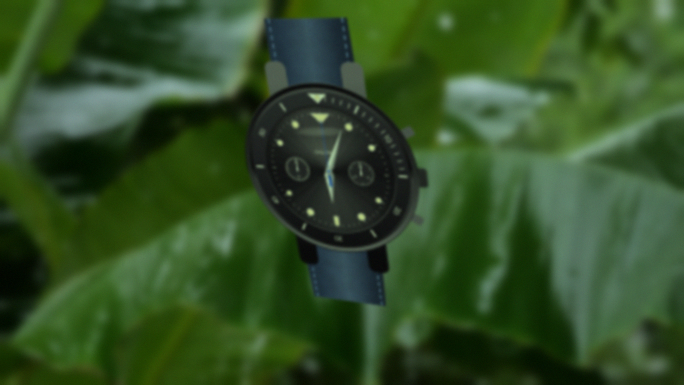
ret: 6:04
